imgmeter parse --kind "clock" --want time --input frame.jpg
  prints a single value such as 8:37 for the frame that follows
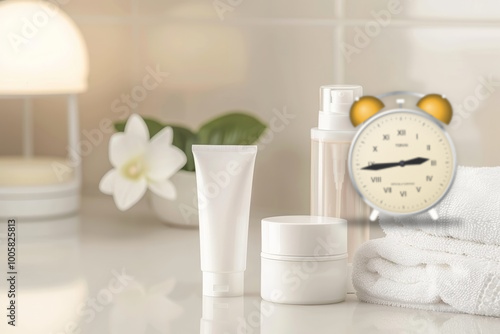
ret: 2:44
